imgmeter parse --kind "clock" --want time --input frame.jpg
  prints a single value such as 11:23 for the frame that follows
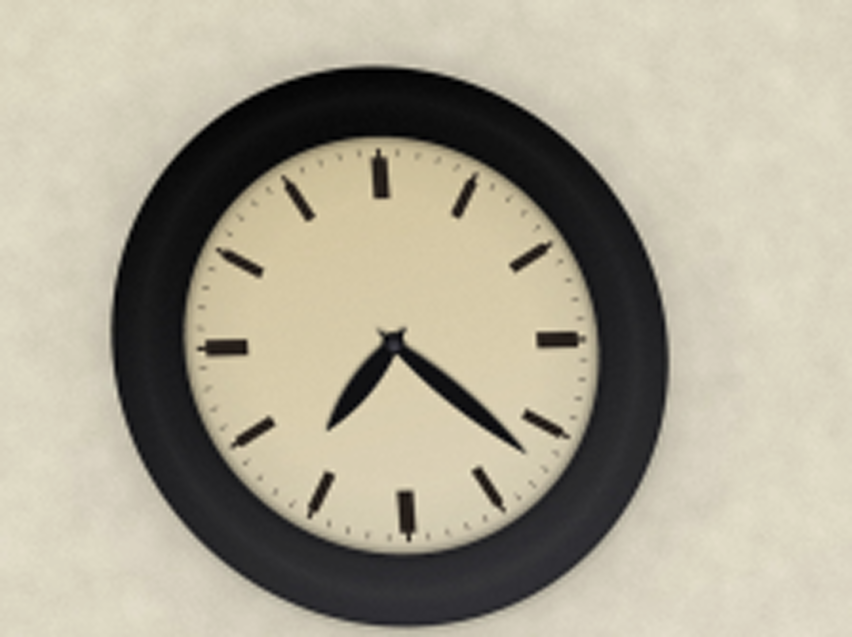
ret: 7:22
